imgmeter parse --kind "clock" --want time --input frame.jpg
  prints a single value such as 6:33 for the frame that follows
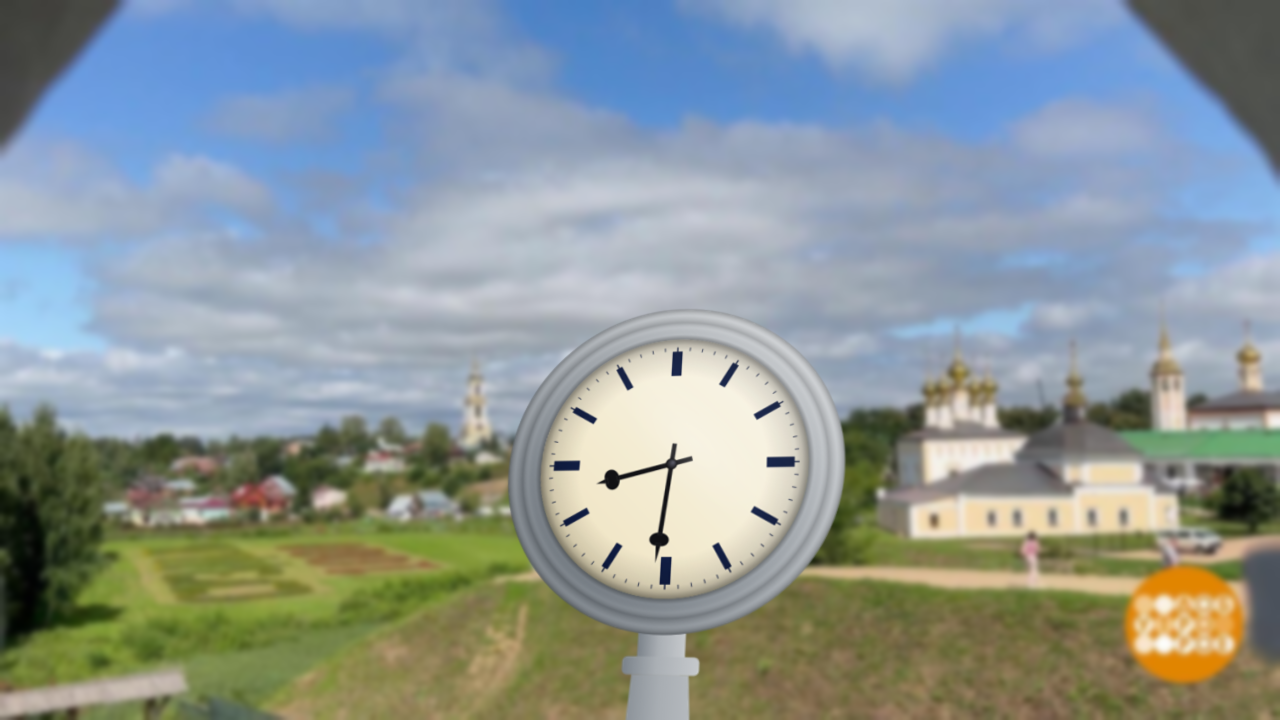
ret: 8:31
